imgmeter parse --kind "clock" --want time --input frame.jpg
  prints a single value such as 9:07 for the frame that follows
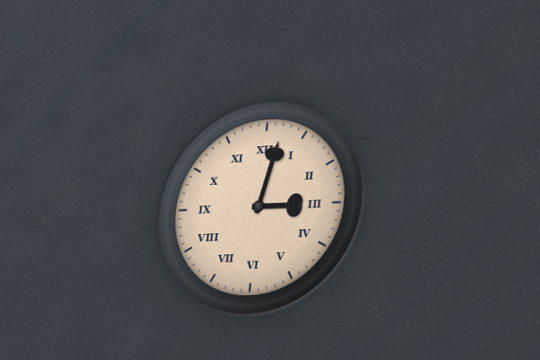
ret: 3:02
